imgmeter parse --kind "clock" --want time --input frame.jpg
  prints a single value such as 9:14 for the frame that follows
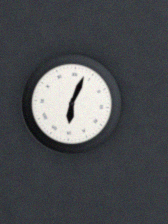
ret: 6:03
